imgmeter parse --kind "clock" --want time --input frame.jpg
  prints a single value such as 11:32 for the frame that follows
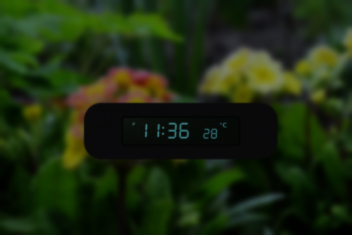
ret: 11:36
